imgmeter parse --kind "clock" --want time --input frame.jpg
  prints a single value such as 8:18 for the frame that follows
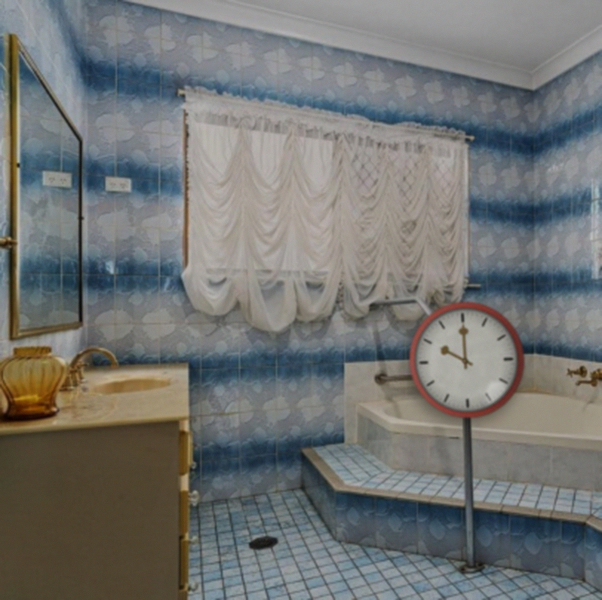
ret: 10:00
